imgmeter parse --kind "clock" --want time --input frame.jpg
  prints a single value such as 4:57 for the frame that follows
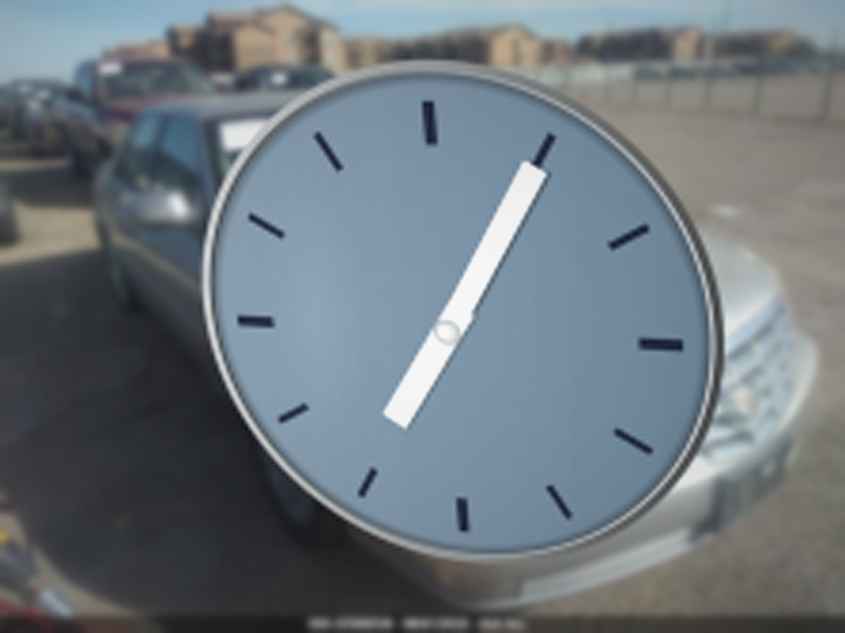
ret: 7:05
